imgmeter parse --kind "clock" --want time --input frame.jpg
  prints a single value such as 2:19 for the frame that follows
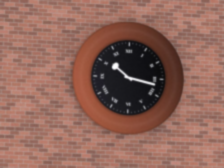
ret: 10:17
